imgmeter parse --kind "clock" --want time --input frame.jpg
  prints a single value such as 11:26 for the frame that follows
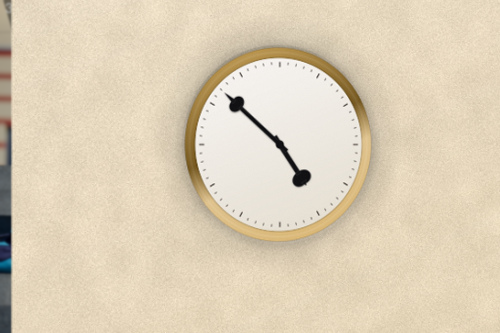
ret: 4:52
